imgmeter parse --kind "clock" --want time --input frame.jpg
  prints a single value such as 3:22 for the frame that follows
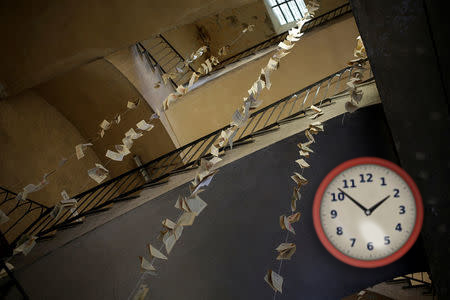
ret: 1:52
